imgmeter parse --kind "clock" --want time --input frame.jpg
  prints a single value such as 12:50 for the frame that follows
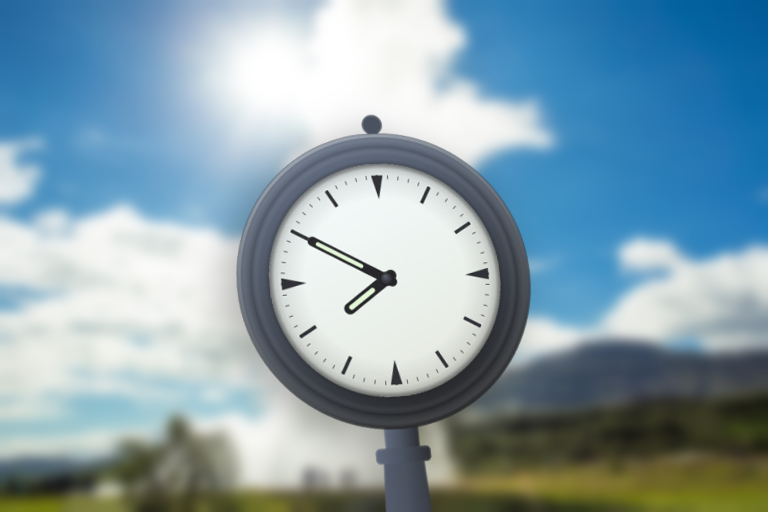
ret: 7:50
